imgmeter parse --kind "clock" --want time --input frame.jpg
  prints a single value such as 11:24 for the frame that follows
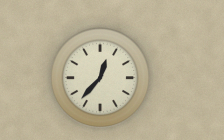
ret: 12:37
